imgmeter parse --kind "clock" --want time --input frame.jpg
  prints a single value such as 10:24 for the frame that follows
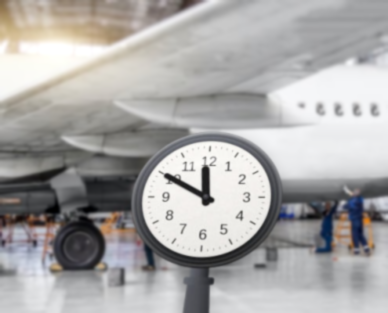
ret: 11:50
